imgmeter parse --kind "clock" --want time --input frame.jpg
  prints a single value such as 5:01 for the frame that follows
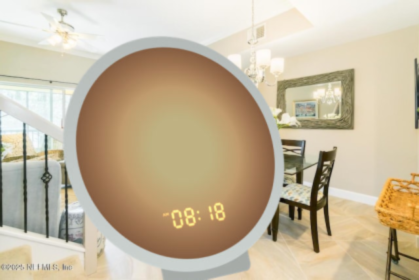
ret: 8:18
